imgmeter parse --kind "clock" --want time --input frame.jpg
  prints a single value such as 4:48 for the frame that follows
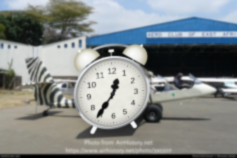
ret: 12:36
